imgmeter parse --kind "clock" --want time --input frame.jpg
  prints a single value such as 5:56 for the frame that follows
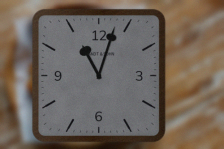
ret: 11:03
